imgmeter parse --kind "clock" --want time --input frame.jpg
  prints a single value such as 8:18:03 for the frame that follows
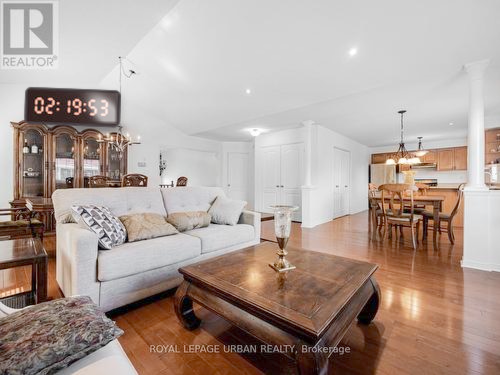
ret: 2:19:53
